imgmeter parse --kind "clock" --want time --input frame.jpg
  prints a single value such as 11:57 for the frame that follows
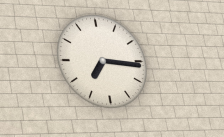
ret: 7:16
